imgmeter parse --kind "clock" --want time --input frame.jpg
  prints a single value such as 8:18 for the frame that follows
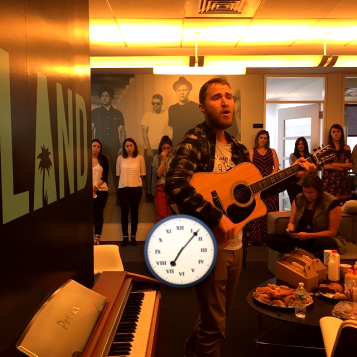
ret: 7:07
